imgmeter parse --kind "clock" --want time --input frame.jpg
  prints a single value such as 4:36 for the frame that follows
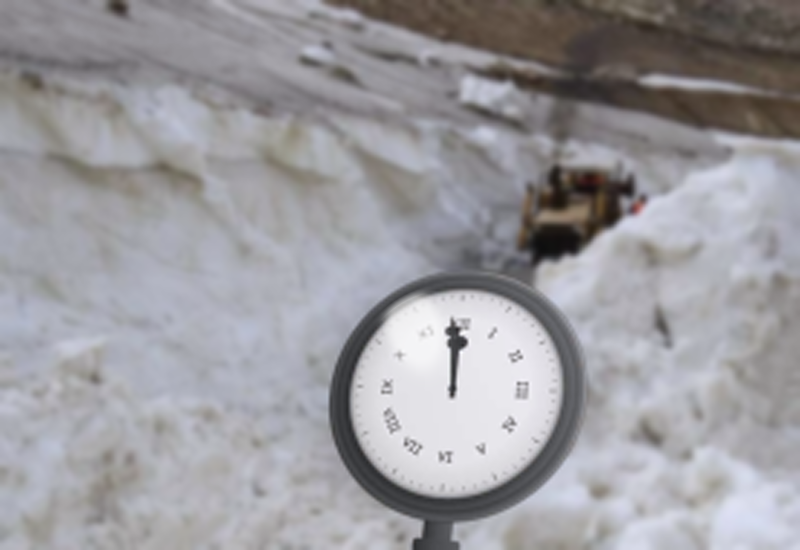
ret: 11:59
